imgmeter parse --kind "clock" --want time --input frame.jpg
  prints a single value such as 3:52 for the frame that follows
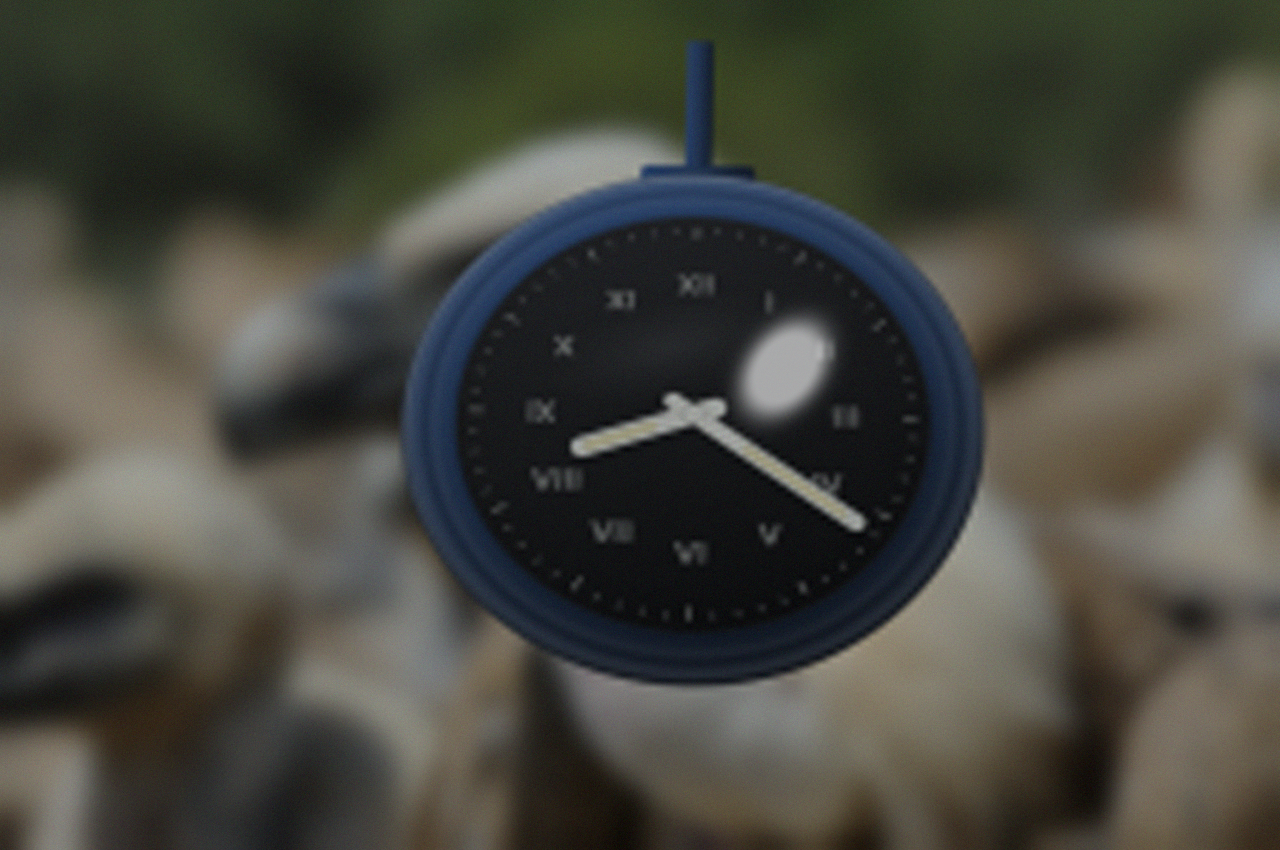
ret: 8:21
